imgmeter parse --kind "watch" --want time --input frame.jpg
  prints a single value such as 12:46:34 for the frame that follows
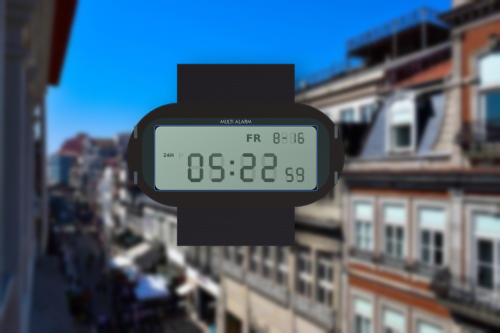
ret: 5:22:59
